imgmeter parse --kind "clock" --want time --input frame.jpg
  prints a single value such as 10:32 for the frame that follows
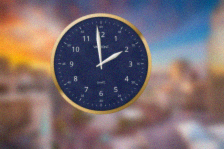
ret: 1:59
